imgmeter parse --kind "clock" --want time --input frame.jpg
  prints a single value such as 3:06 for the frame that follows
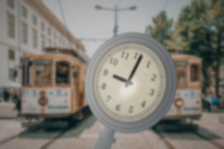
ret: 9:01
